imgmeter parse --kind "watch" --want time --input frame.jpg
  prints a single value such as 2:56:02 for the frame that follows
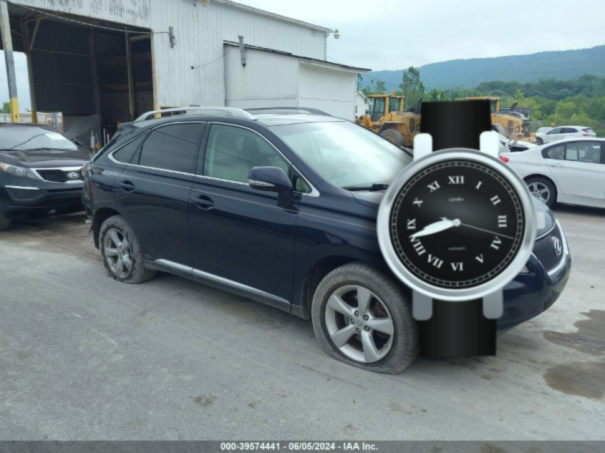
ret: 8:42:18
